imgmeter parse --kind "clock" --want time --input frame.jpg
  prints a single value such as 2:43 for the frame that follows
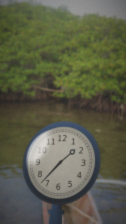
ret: 1:37
